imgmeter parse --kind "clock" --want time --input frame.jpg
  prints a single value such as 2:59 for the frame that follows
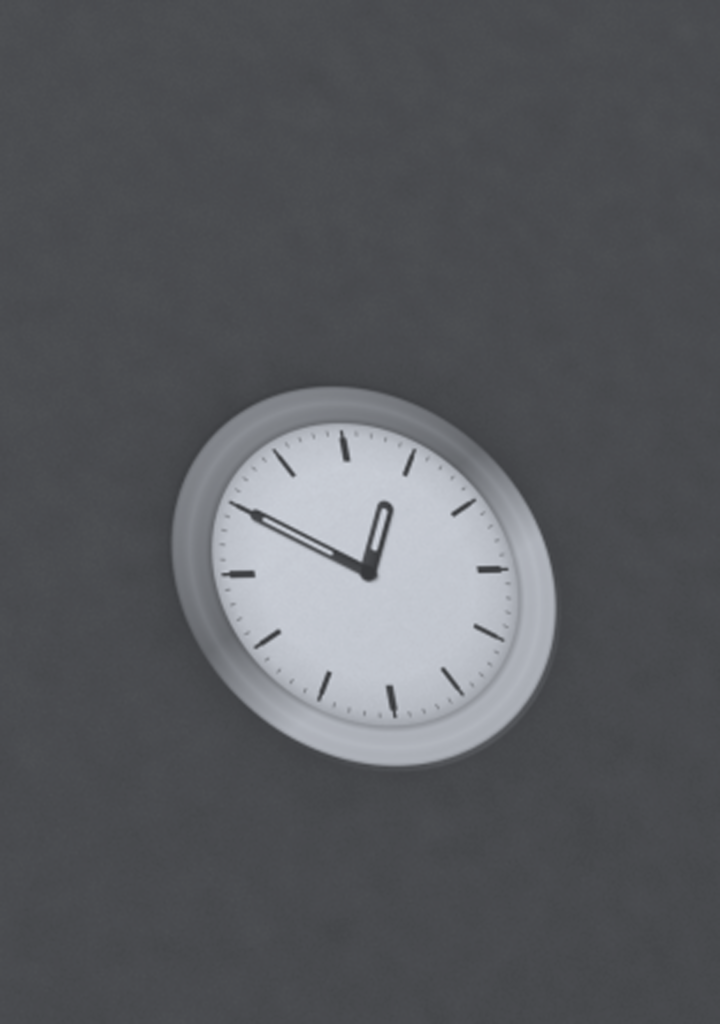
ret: 12:50
